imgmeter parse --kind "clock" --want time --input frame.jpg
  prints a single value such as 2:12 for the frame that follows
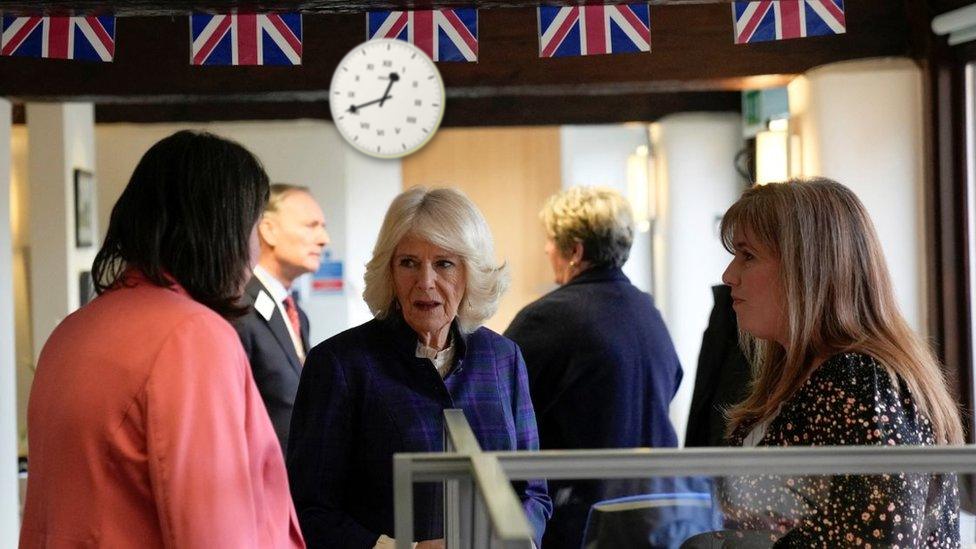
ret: 12:41
